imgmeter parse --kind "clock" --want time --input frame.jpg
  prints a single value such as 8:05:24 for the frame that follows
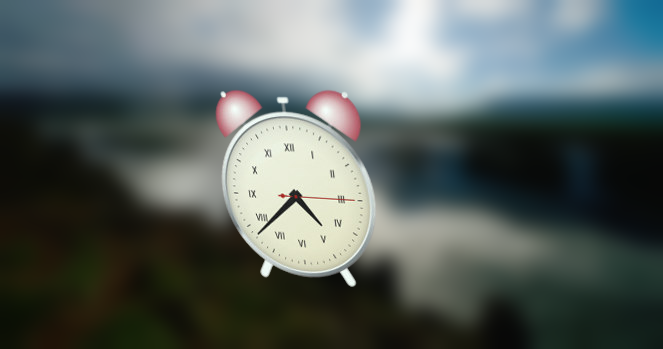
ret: 4:38:15
